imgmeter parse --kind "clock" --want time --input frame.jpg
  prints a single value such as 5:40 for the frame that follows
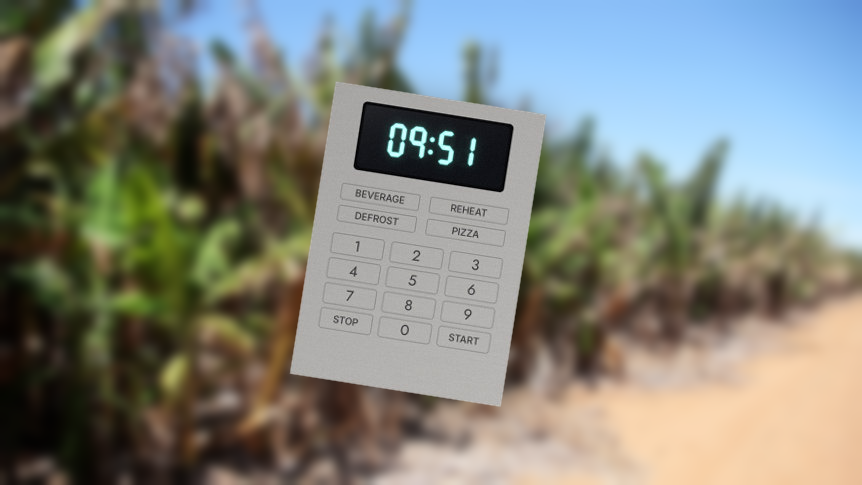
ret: 9:51
